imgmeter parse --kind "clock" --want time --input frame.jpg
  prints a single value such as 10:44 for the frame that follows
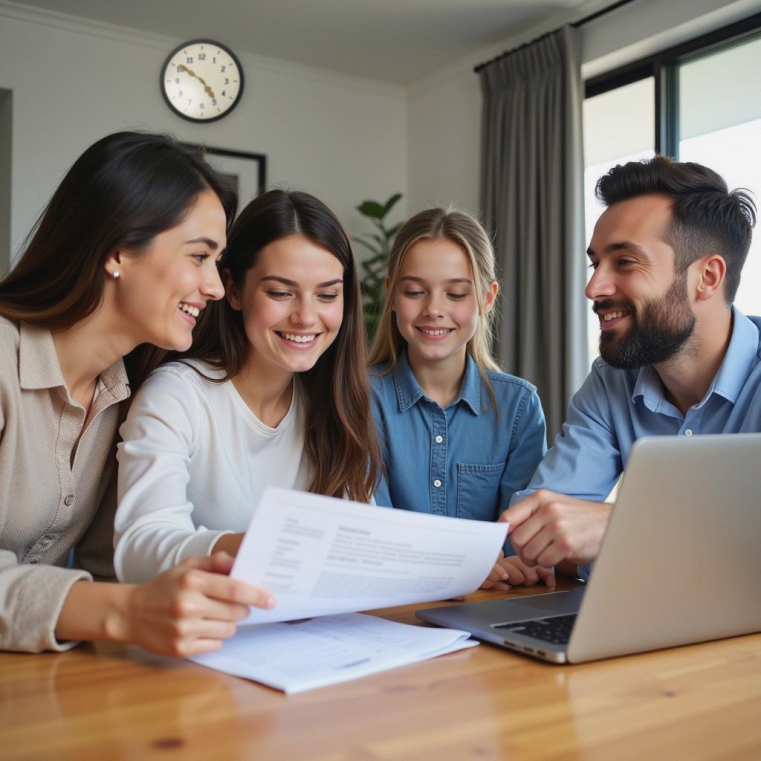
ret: 4:51
